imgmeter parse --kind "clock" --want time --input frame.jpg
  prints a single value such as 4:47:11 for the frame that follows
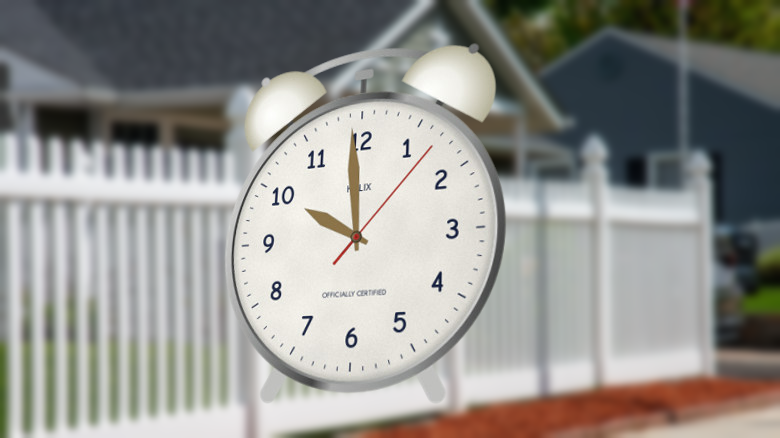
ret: 9:59:07
